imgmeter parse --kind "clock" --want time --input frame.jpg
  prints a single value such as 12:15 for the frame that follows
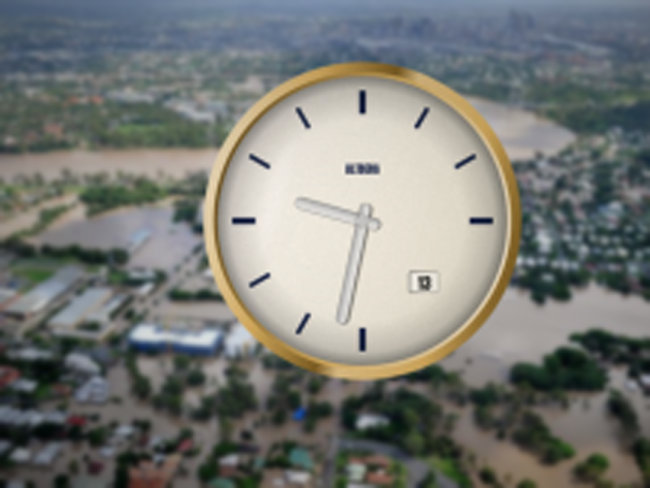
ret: 9:32
